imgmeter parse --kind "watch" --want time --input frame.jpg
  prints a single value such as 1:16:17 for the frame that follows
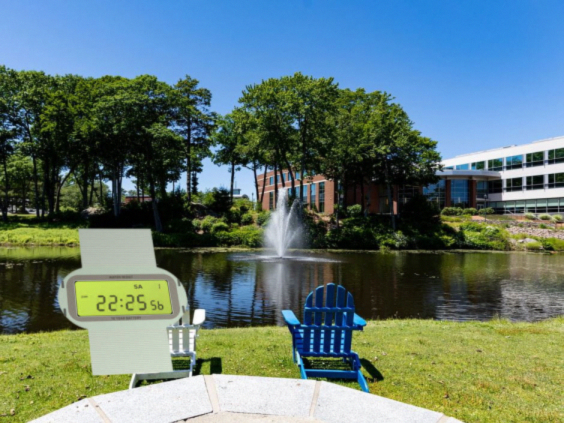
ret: 22:25:56
